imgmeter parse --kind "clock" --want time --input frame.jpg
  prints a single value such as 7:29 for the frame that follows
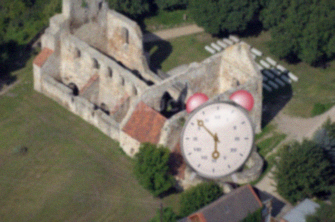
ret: 5:52
